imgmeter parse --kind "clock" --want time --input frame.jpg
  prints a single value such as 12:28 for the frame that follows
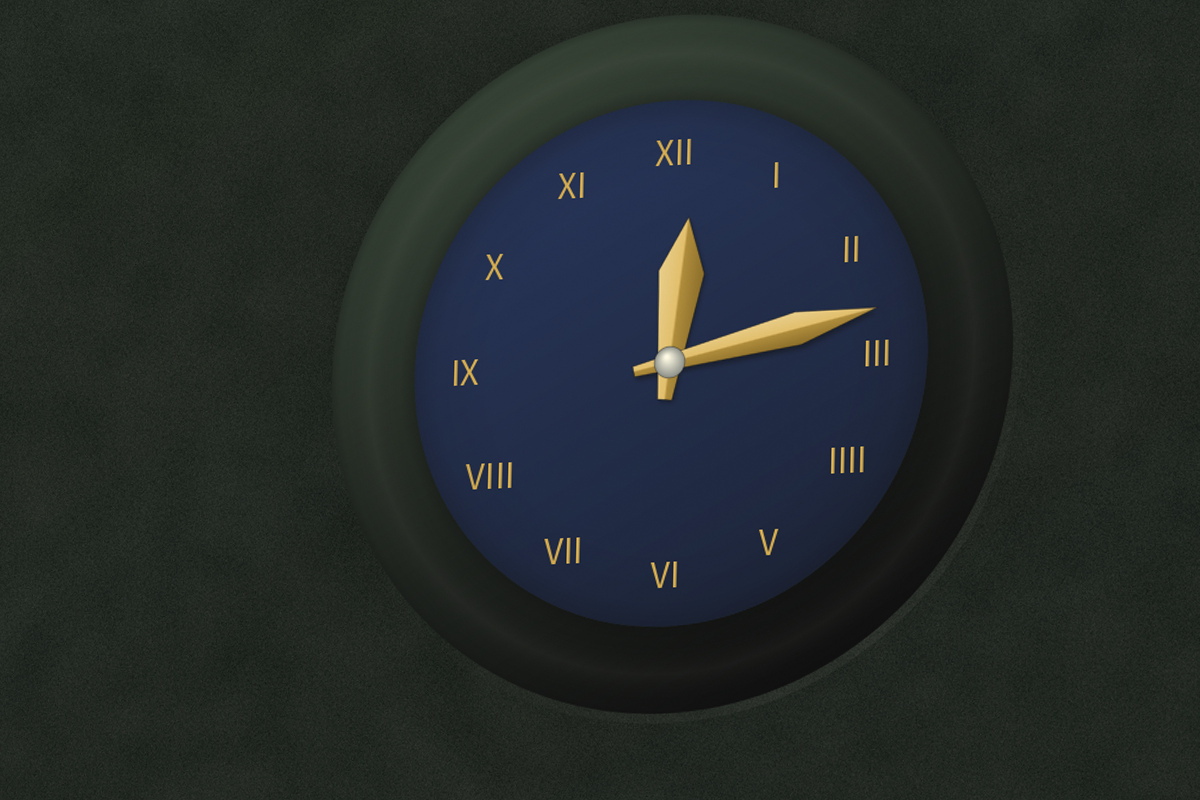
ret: 12:13
